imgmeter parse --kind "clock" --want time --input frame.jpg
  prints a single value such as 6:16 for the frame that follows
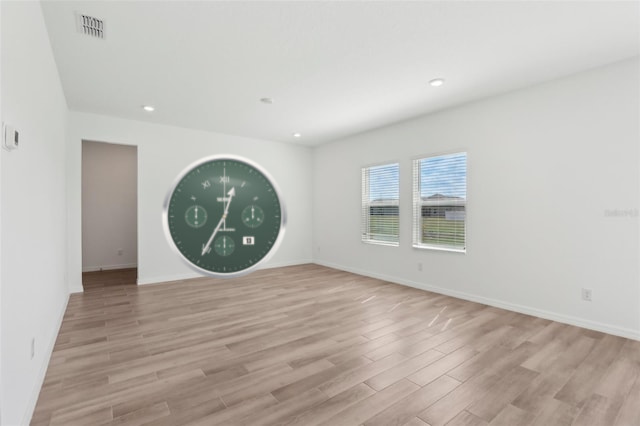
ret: 12:35
